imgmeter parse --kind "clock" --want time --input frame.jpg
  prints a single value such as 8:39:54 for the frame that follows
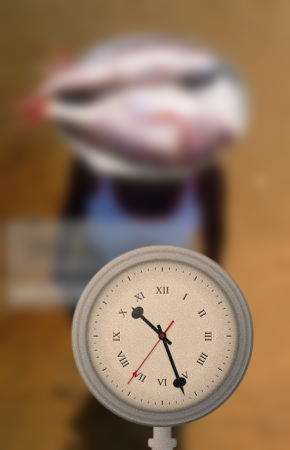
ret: 10:26:36
